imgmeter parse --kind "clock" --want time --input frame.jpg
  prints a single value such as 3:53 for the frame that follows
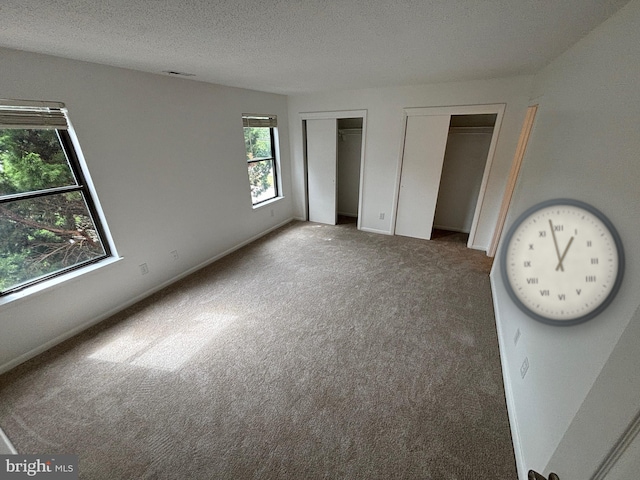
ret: 12:58
